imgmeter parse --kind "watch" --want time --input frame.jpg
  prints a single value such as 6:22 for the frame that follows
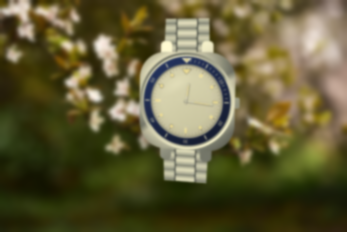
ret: 12:16
